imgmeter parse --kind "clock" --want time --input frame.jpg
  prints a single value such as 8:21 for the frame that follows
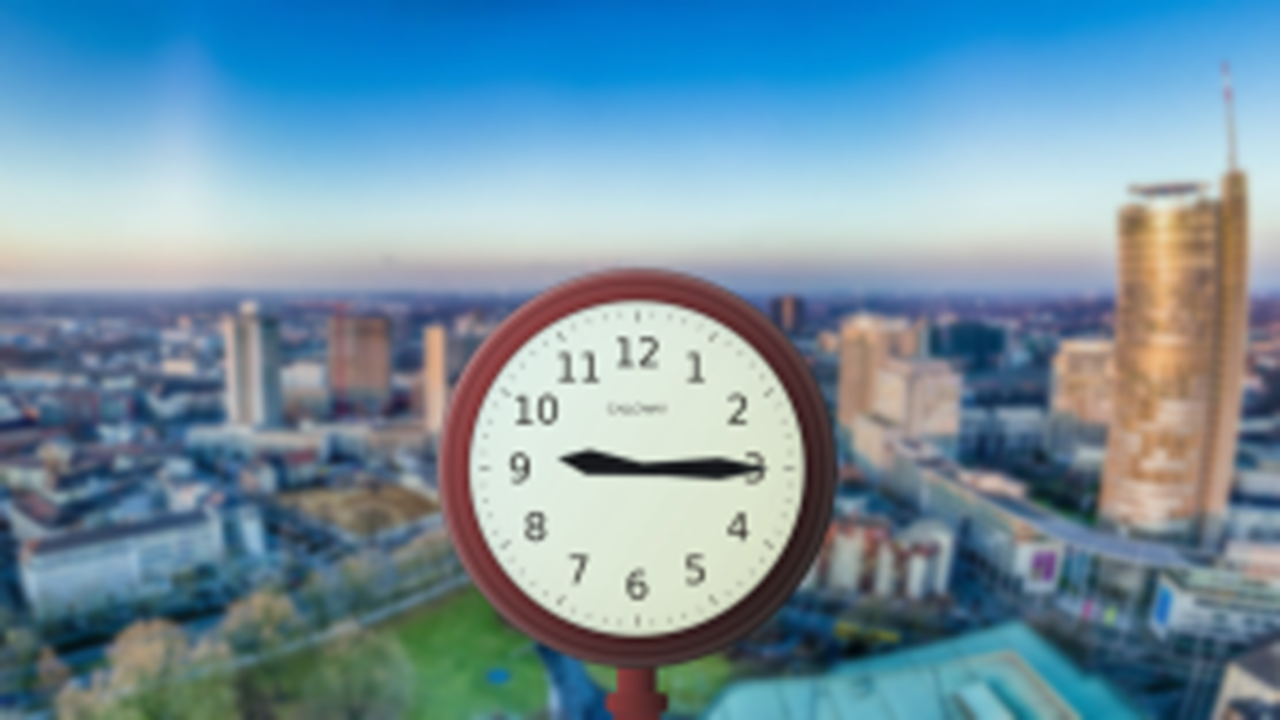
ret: 9:15
